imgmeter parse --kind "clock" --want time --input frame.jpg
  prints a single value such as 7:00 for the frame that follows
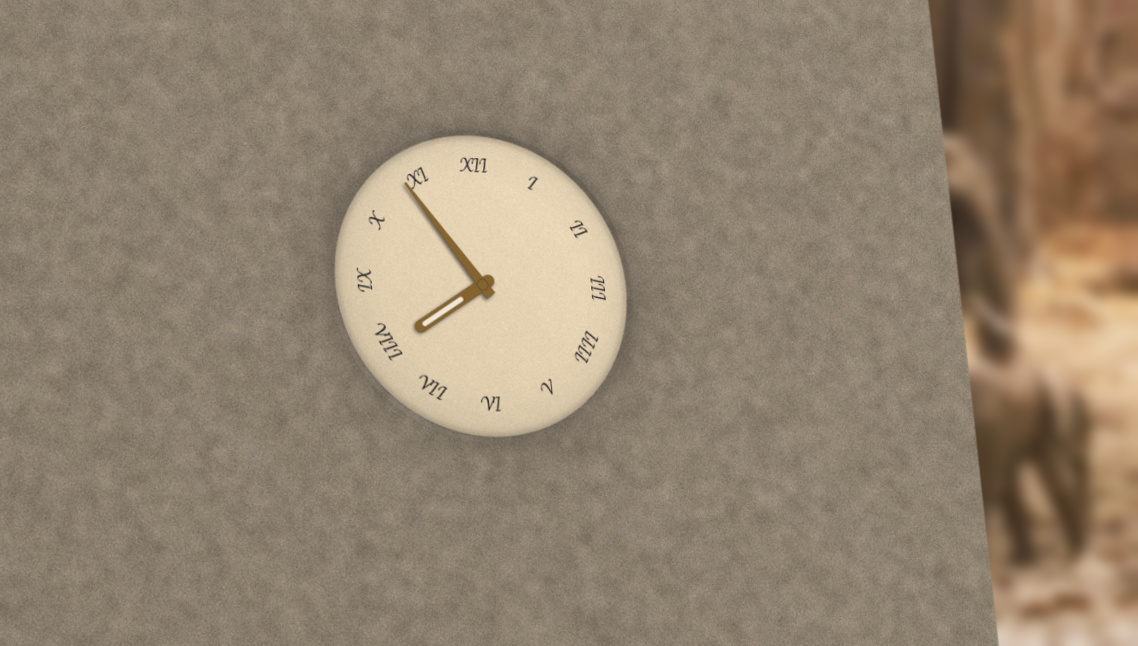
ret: 7:54
